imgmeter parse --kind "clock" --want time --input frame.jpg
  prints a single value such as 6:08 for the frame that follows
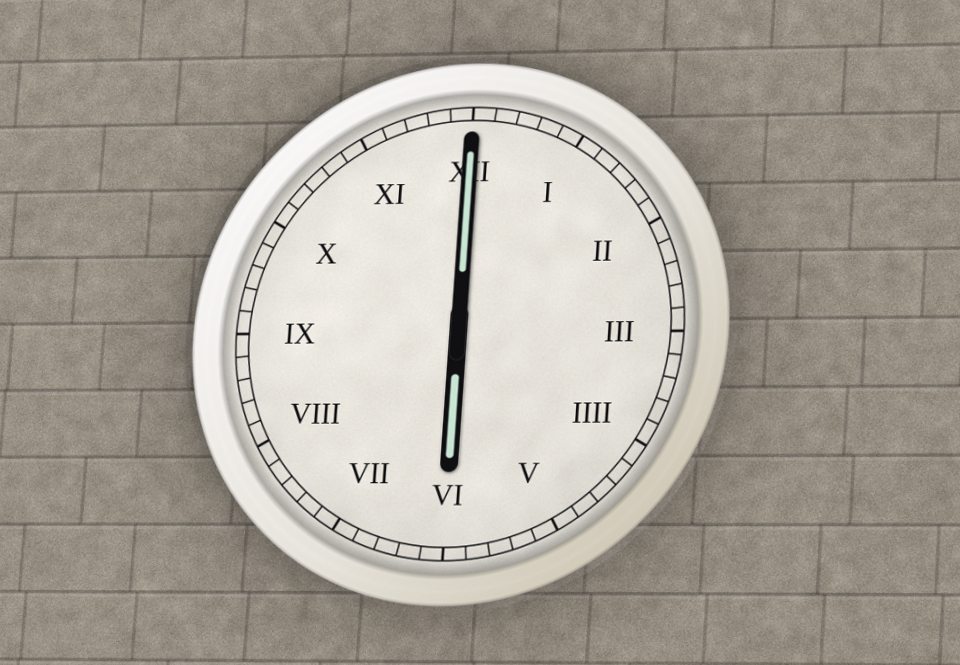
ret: 6:00
